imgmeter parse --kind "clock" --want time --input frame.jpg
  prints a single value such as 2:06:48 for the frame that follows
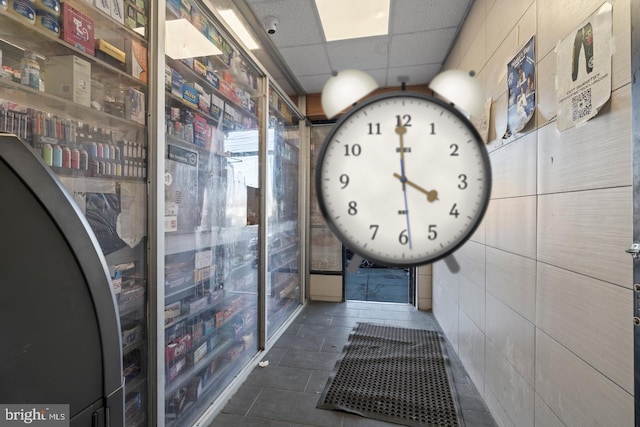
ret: 3:59:29
